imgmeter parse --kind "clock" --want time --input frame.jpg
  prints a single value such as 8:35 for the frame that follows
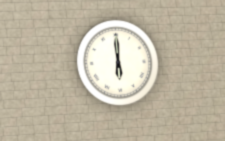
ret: 6:00
